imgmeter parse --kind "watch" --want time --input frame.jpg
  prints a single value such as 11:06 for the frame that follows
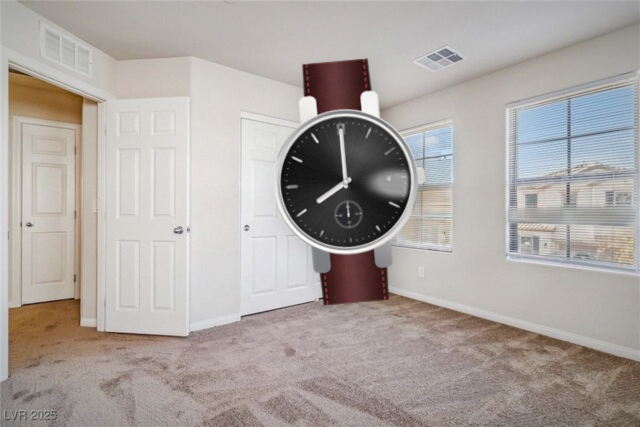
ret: 8:00
